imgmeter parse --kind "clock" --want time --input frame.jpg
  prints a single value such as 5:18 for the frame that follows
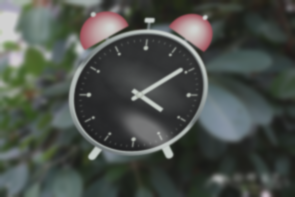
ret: 4:09
